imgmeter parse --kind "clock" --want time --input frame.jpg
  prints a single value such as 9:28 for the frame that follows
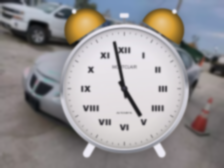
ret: 4:58
